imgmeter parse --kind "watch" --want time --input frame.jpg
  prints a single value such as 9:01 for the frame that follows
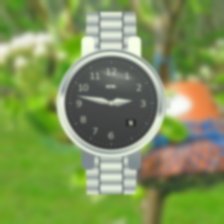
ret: 2:47
